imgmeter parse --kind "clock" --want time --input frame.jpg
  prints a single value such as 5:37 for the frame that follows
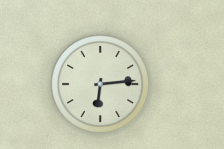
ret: 6:14
